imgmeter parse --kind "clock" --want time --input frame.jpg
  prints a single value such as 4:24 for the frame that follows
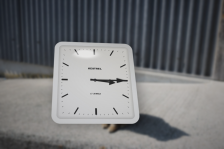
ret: 3:15
